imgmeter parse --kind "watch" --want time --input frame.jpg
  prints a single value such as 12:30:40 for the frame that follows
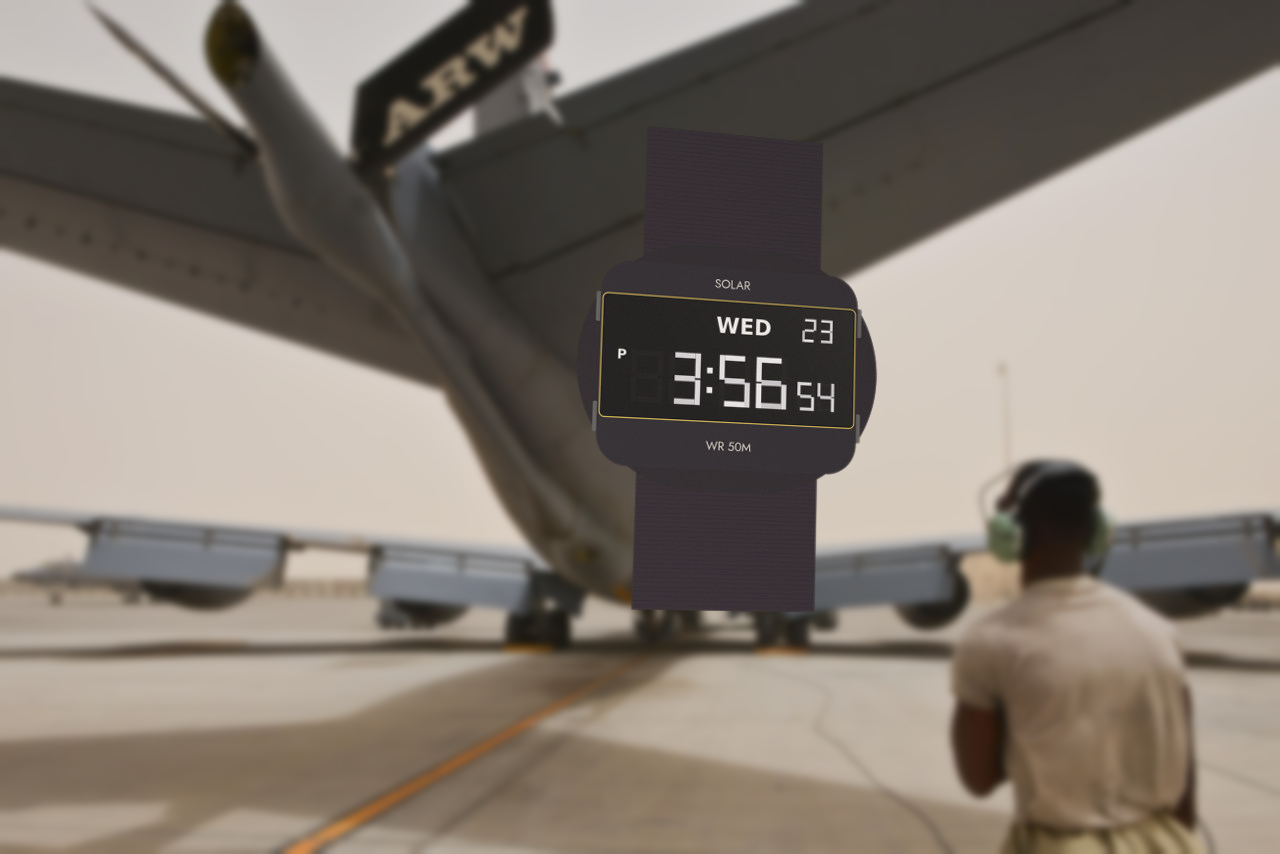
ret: 3:56:54
